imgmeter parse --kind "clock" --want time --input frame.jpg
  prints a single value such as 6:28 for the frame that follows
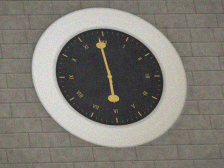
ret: 5:59
